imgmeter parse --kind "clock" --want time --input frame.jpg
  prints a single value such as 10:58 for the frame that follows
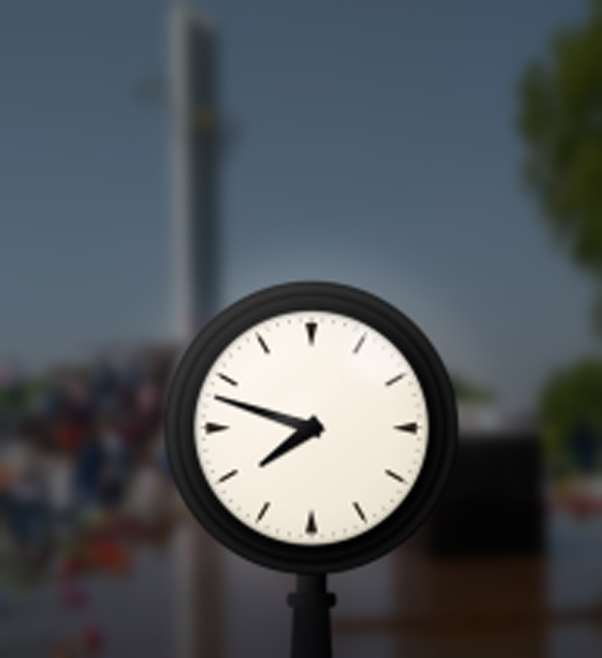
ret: 7:48
